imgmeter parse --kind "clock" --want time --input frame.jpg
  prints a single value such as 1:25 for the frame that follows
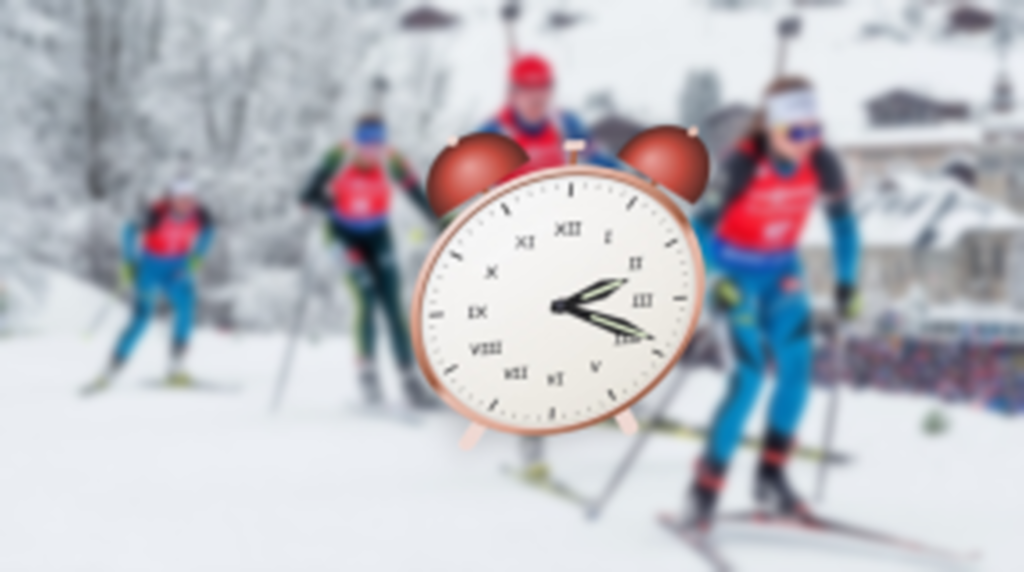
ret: 2:19
